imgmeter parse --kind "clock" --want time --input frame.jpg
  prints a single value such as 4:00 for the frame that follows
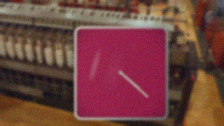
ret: 4:22
